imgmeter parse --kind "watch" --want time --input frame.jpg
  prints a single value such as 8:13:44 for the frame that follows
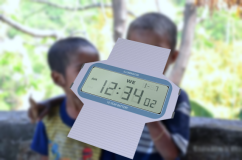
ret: 12:34:02
